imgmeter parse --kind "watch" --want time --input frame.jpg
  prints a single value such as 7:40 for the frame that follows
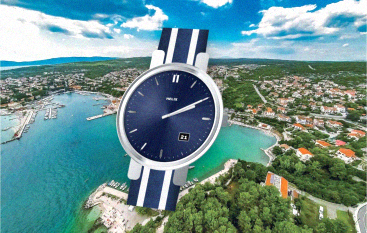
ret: 2:10
